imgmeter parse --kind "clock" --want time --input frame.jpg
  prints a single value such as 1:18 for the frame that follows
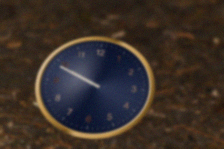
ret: 9:49
